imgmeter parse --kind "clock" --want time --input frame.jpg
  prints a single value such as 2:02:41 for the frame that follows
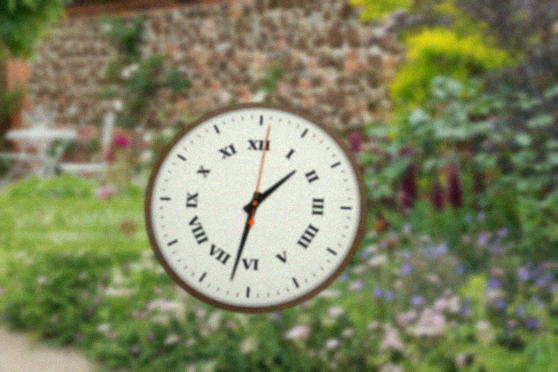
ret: 1:32:01
